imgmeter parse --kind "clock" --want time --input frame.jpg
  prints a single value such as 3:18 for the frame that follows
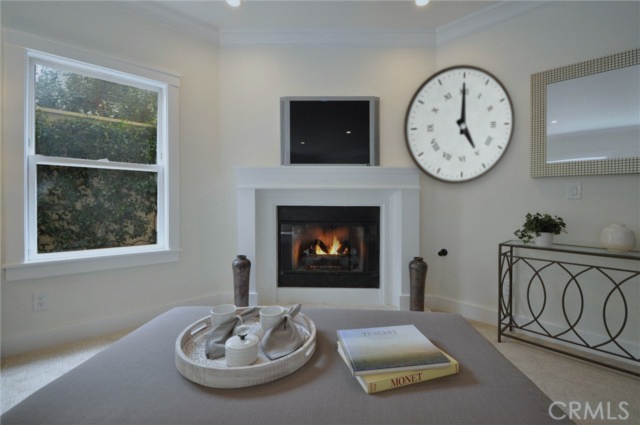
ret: 5:00
